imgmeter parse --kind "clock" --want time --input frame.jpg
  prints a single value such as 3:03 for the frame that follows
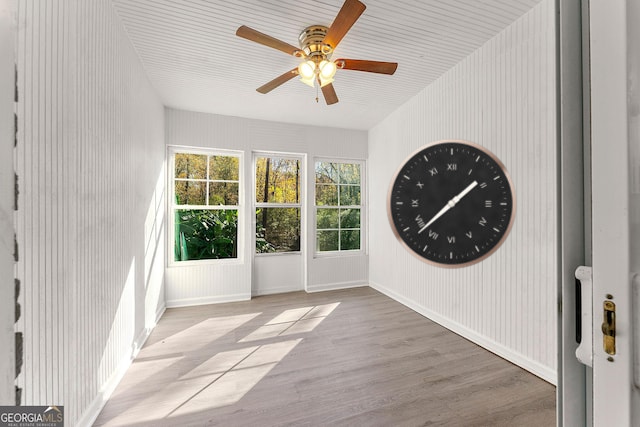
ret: 1:38
